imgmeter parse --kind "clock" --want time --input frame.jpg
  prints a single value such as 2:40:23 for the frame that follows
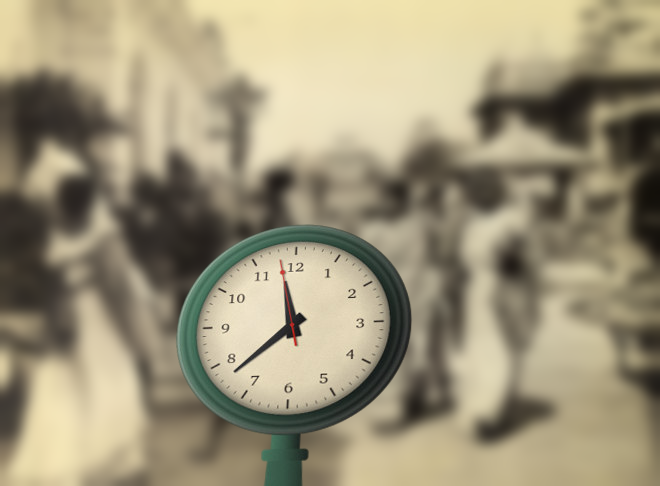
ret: 11:37:58
